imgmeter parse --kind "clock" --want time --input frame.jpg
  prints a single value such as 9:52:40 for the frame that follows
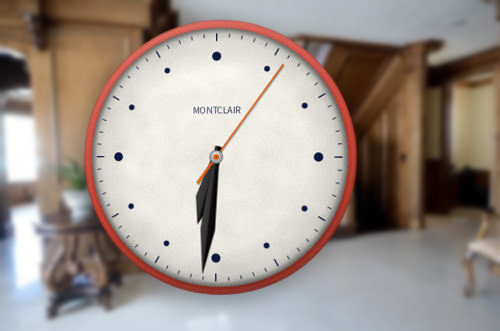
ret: 6:31:06
